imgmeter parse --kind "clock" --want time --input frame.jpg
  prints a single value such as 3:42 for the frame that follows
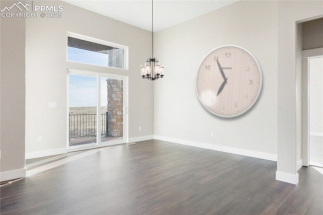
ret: 6:55
